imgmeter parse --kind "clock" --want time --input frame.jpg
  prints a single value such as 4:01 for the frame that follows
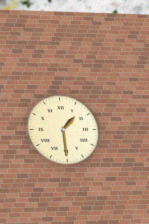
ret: 1:30
